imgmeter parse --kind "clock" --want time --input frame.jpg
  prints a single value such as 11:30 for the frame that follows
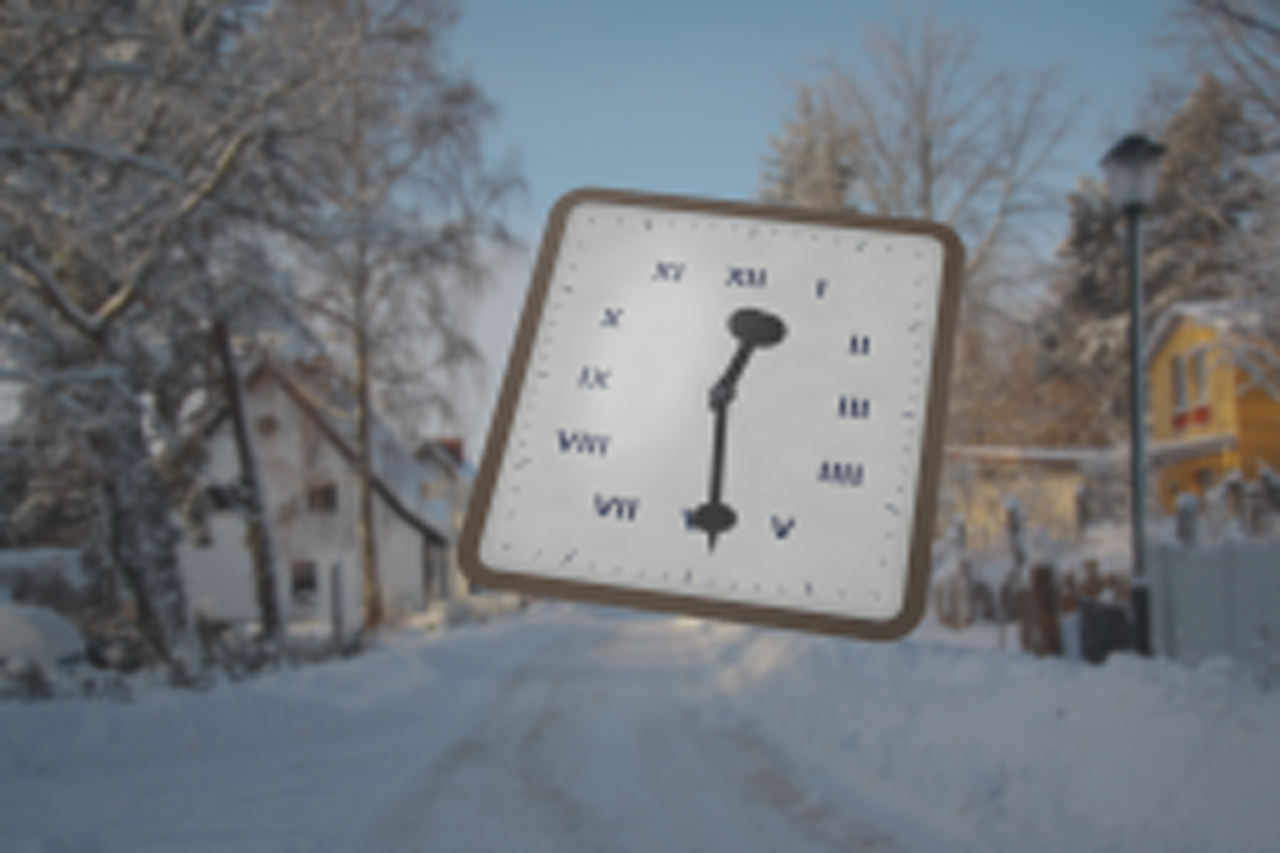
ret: 12:29
